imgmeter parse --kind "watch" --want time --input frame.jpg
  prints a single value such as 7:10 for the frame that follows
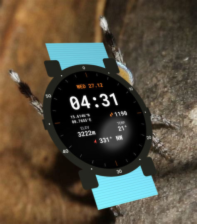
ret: 4:31
